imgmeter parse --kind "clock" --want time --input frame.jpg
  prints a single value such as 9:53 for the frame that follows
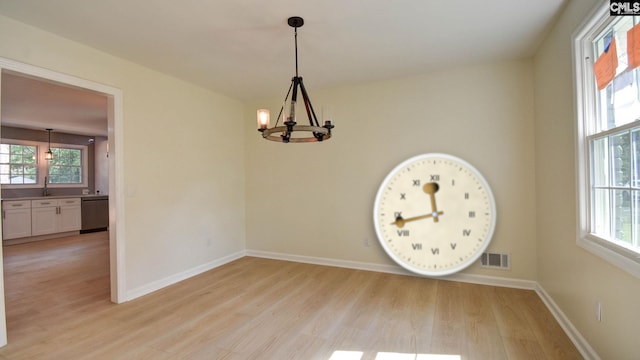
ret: 11:43
